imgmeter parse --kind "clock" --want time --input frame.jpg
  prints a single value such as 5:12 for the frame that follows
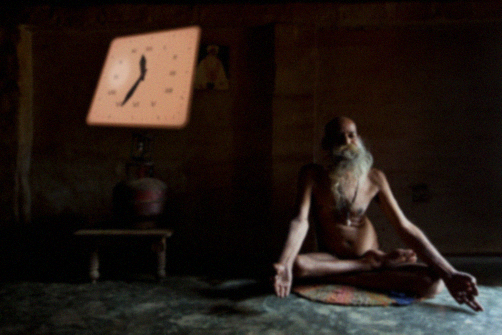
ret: 11:34
